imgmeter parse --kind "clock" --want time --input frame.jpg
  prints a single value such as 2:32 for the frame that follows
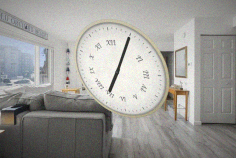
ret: 7:05
